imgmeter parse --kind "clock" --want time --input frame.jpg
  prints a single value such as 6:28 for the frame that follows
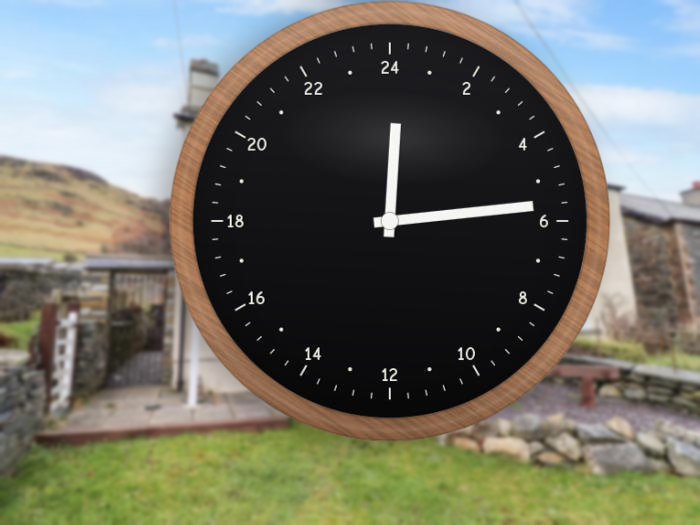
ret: 0:14
